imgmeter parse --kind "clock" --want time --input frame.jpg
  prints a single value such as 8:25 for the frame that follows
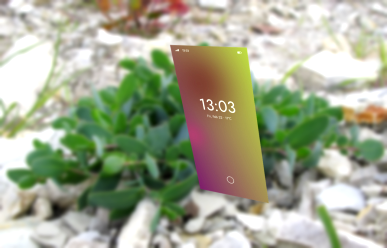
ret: 13:03
